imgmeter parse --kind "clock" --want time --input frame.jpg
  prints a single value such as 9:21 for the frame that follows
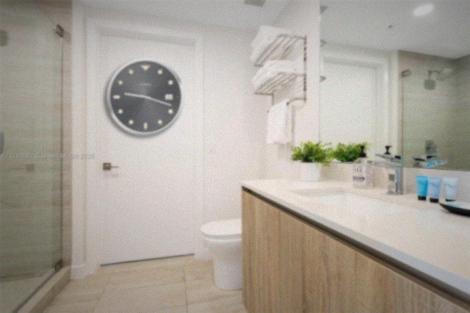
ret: 9:18
